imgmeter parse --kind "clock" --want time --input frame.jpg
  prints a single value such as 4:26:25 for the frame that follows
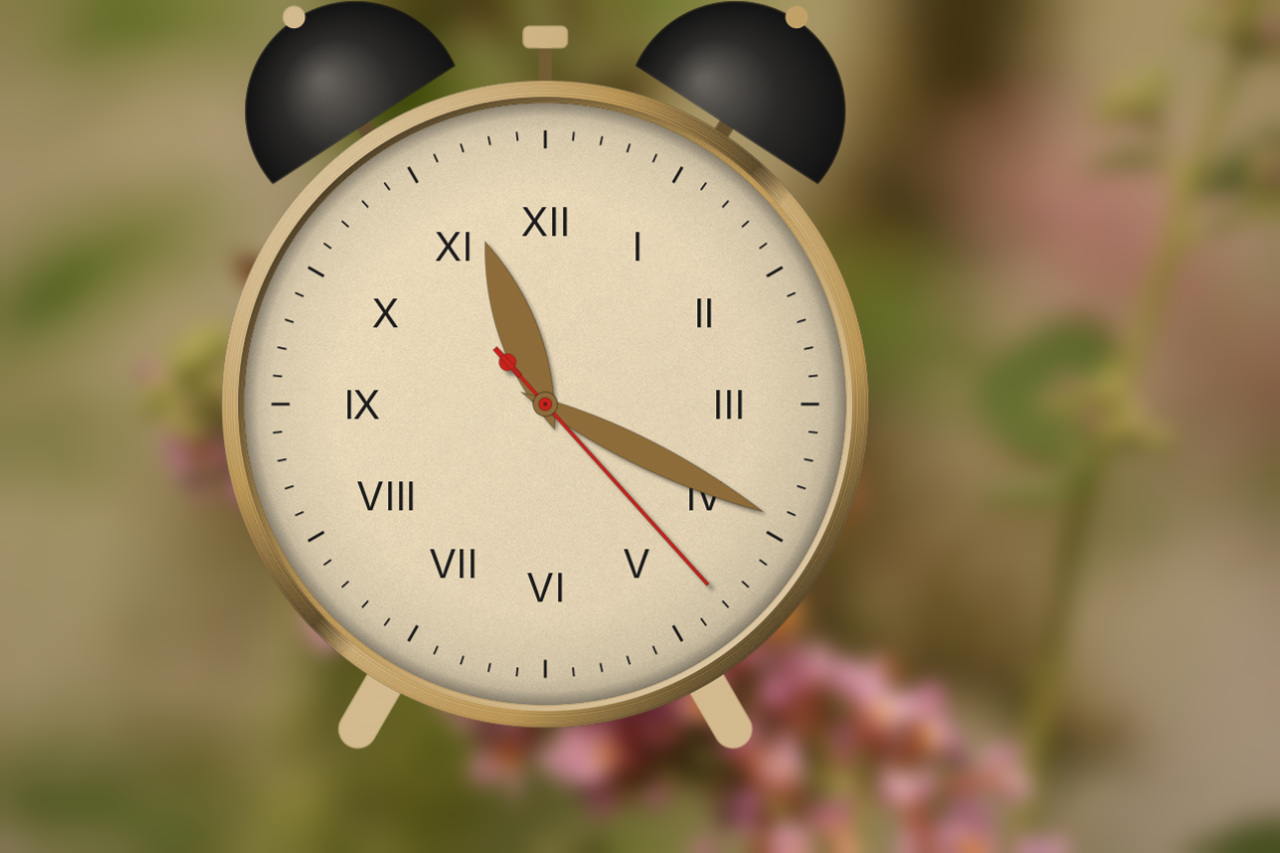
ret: 11:19:23
